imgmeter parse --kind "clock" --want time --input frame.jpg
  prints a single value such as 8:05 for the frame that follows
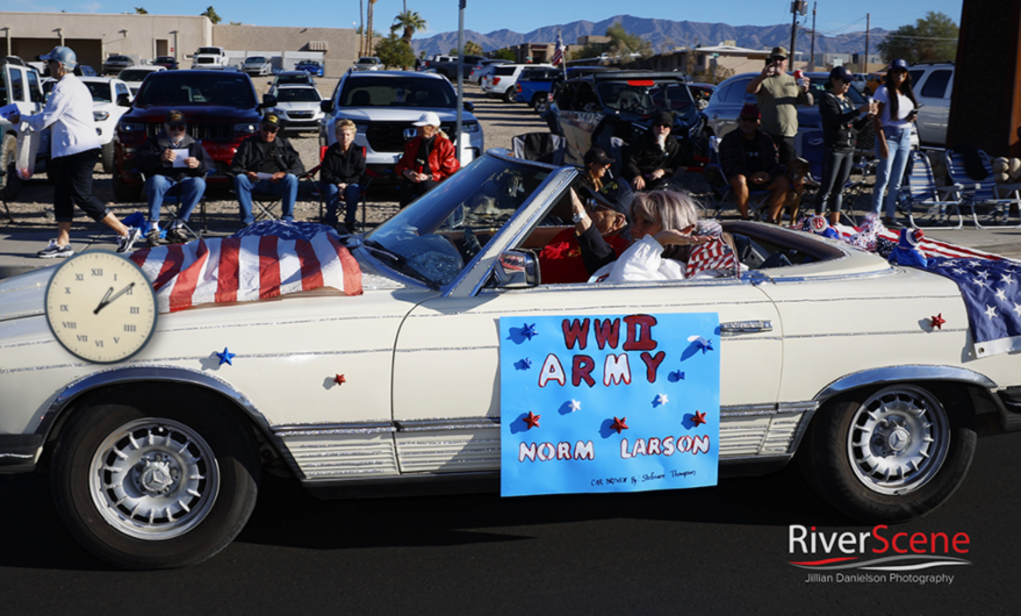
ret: 1:09
